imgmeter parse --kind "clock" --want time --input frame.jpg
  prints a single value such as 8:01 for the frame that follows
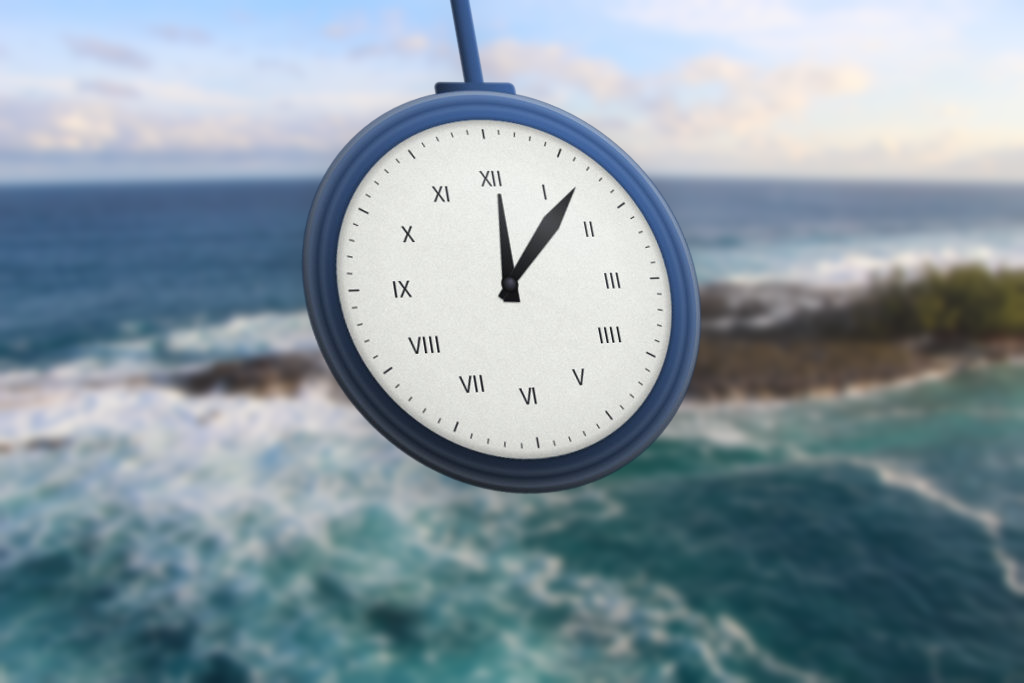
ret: 12:07
